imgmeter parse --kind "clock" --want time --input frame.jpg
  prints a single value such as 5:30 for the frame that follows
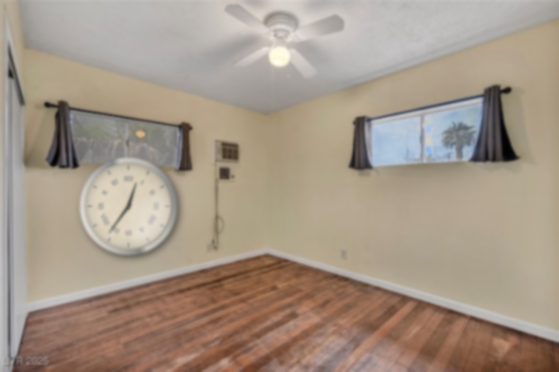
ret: 12:36
